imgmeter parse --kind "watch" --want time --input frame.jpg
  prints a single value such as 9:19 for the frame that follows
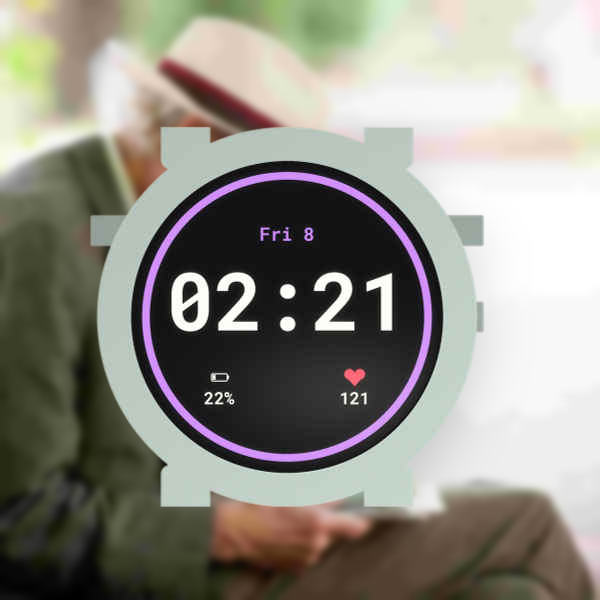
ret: 2:21
